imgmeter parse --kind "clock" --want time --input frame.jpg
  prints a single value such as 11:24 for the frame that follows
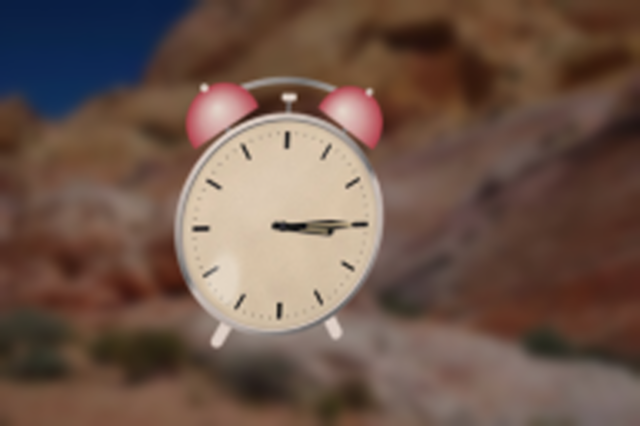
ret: 3:15
